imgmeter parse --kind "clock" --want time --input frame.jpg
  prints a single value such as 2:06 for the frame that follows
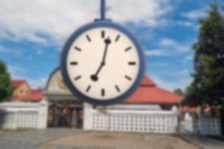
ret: 7:02
